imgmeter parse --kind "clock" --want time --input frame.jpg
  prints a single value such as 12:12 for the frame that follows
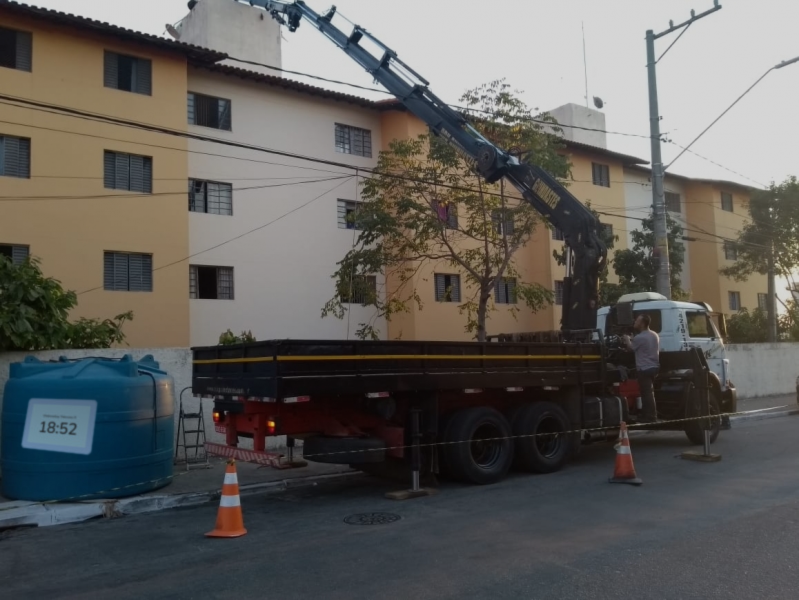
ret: 18:52
